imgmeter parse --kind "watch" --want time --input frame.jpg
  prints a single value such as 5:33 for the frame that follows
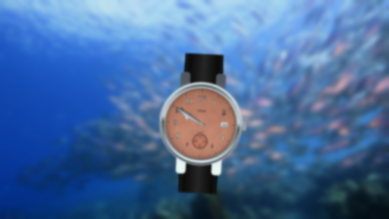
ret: 9:50
